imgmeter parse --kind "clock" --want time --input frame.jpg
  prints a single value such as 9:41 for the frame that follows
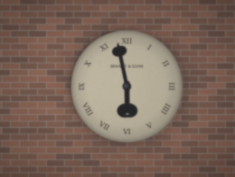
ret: 5:58
